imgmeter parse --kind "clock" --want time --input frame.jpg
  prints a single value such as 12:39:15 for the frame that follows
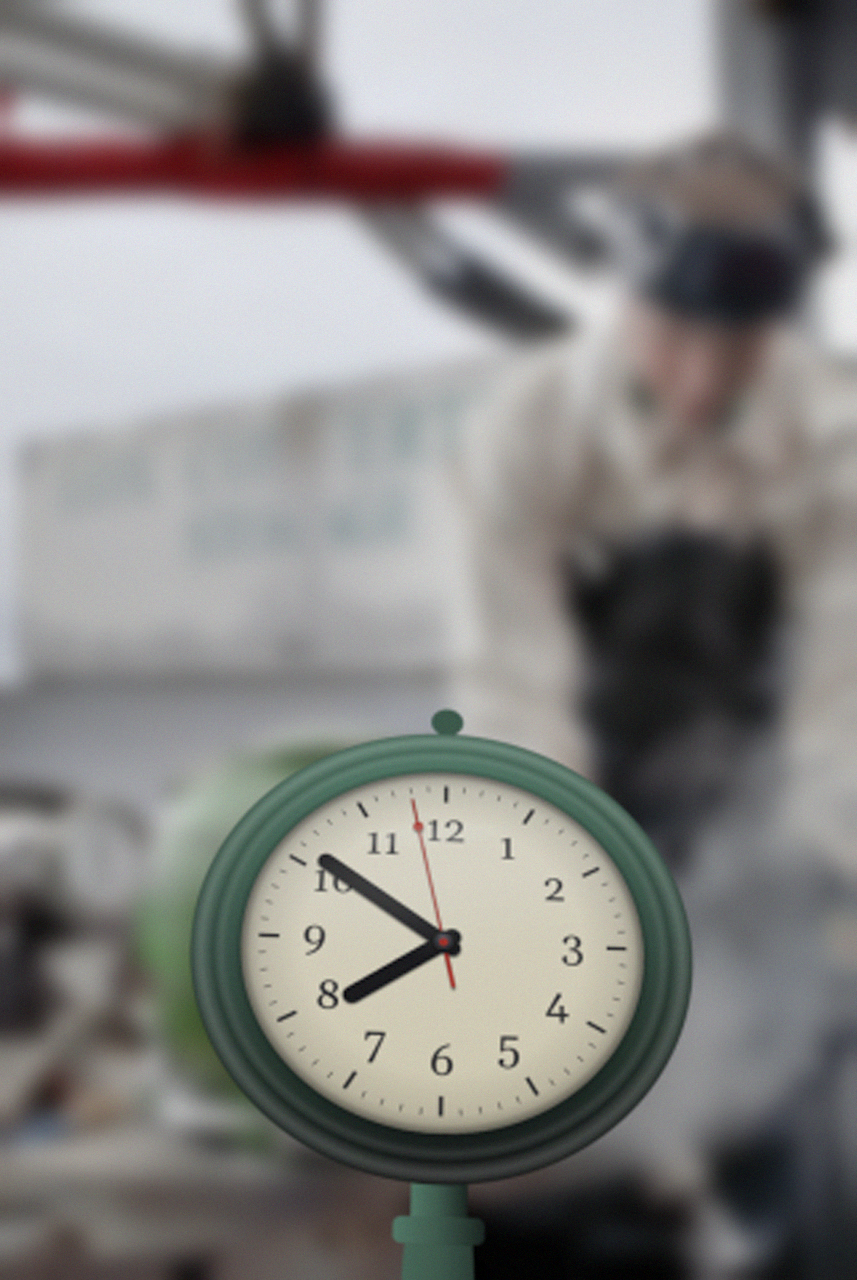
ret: 7:50:58
